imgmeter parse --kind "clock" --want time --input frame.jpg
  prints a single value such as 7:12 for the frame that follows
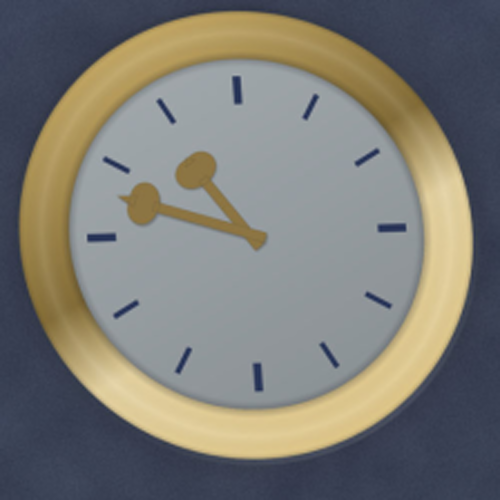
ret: 10:48
